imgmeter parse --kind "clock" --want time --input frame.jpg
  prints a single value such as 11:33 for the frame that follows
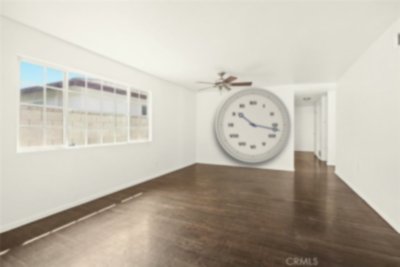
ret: 10:17
